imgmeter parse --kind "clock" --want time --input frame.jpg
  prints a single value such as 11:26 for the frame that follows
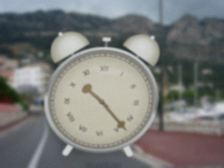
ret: 10:23
